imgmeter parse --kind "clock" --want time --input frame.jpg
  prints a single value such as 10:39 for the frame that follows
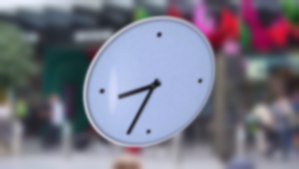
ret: 8:34
